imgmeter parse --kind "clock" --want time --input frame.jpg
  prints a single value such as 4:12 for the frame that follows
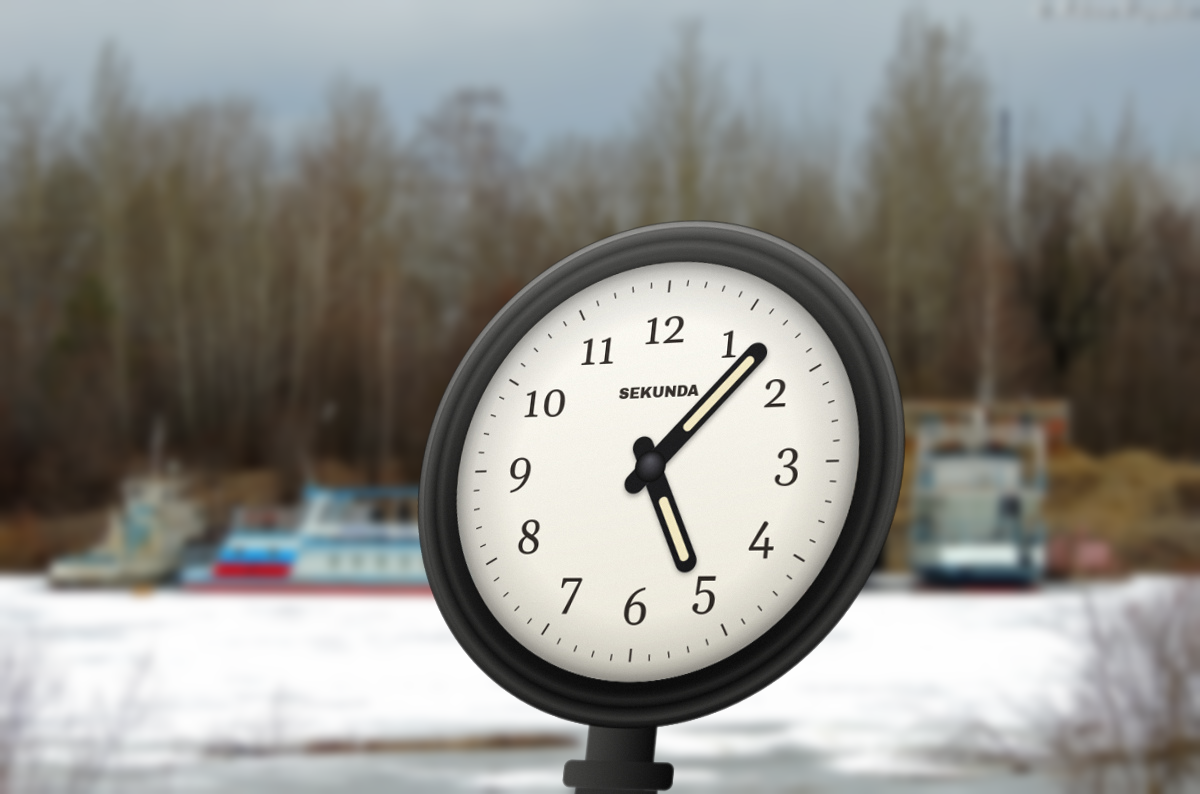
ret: 5:07
